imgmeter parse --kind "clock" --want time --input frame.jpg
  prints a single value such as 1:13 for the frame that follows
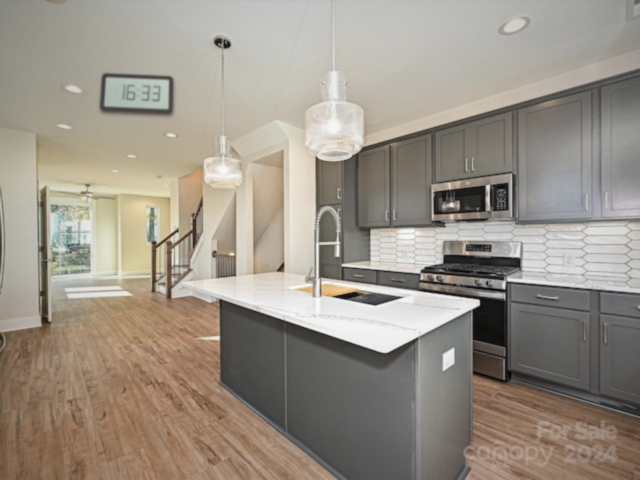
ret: 16:33
